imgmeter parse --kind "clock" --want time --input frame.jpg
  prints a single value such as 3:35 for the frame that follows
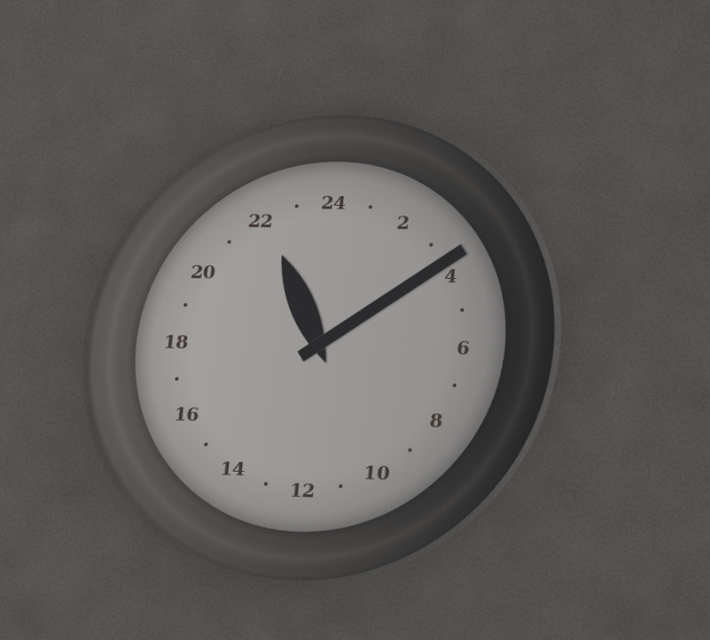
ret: 22:09
